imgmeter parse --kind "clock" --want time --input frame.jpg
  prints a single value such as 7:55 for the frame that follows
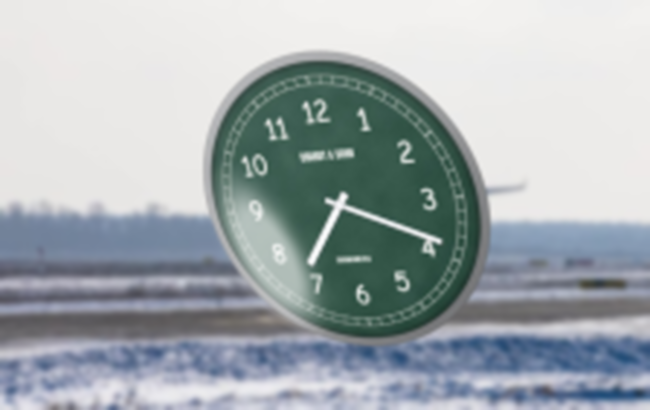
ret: 7:19
